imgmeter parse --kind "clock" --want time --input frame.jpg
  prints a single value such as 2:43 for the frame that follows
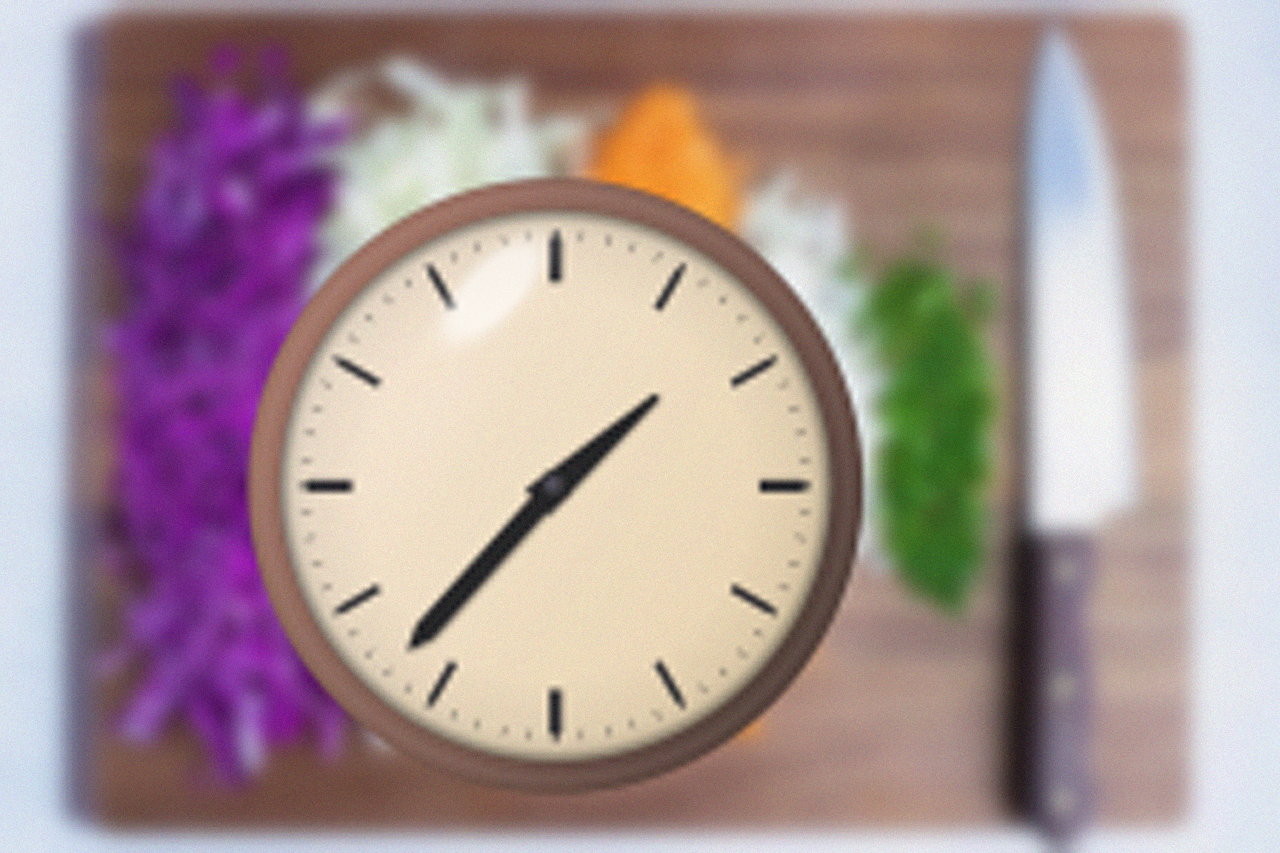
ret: 1:37
